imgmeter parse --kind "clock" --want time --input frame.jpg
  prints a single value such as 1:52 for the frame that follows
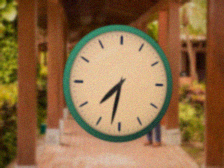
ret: 7:32
